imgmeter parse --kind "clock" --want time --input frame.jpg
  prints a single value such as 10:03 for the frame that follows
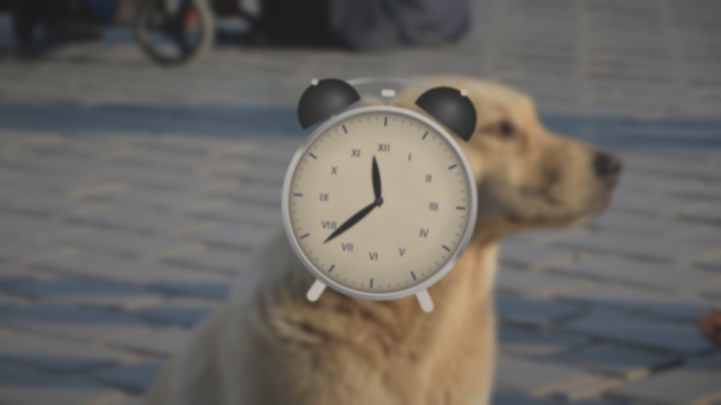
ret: 11:38
